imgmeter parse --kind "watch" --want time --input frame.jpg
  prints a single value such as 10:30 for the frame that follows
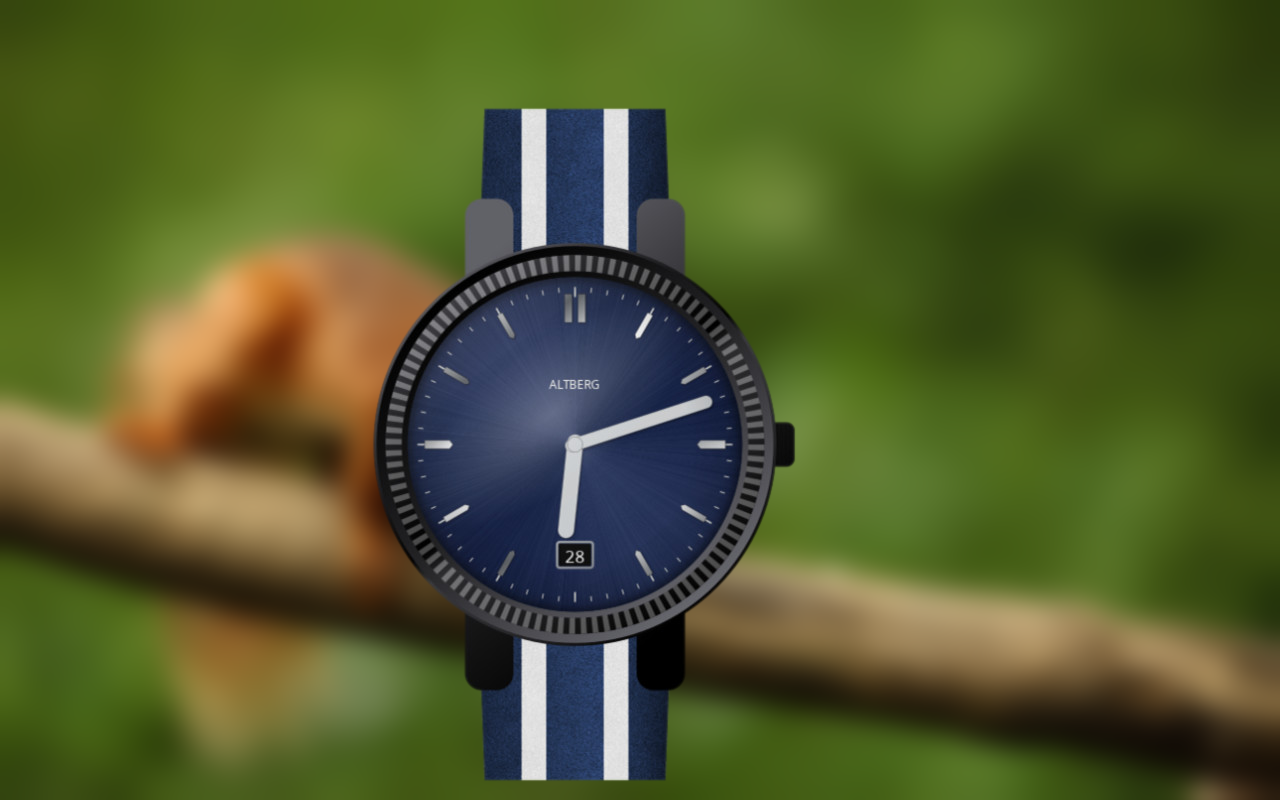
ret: 6:12
